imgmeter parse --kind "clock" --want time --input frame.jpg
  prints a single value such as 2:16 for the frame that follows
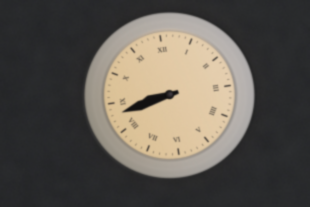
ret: 8:43
